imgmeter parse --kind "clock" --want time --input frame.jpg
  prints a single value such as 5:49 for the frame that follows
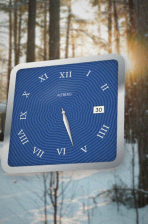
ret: 5:27
